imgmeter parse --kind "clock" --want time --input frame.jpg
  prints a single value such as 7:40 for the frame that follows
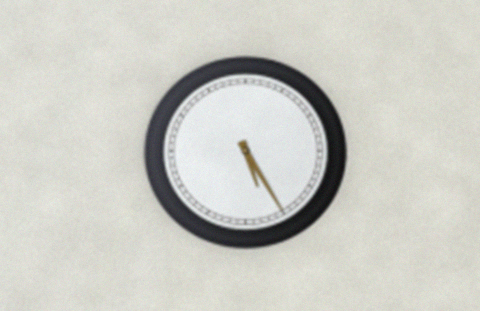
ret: 5:25
